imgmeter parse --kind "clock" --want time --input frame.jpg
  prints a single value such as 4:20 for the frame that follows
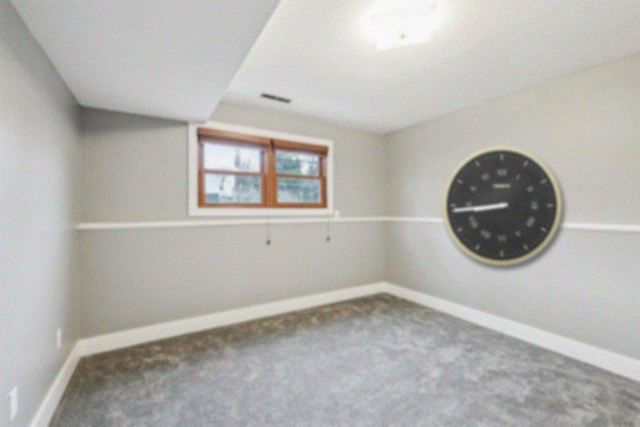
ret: 8:44
